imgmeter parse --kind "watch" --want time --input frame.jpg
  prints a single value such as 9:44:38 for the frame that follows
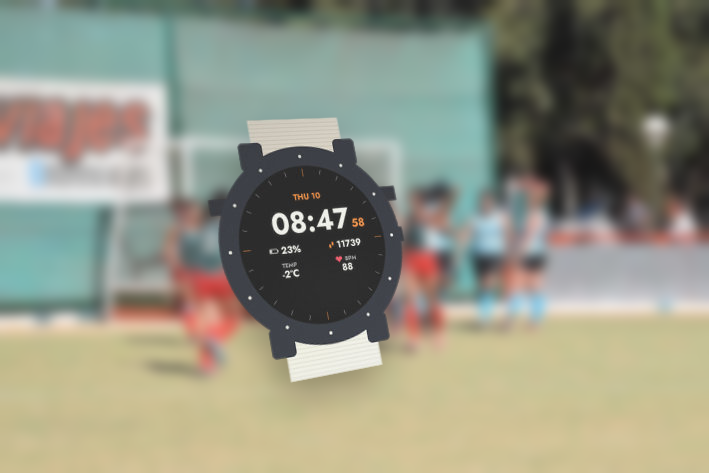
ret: 8:47:58
